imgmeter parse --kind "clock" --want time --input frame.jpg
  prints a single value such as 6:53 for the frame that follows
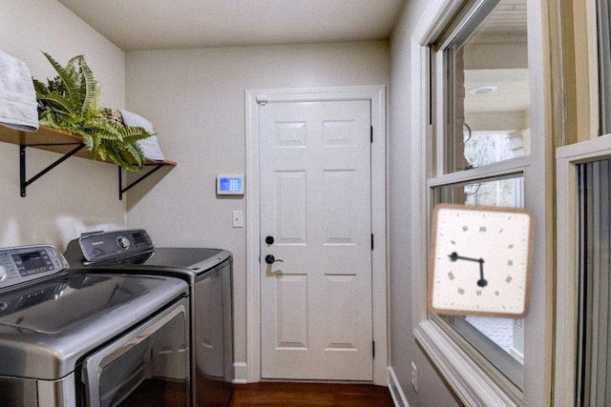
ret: 5:46
